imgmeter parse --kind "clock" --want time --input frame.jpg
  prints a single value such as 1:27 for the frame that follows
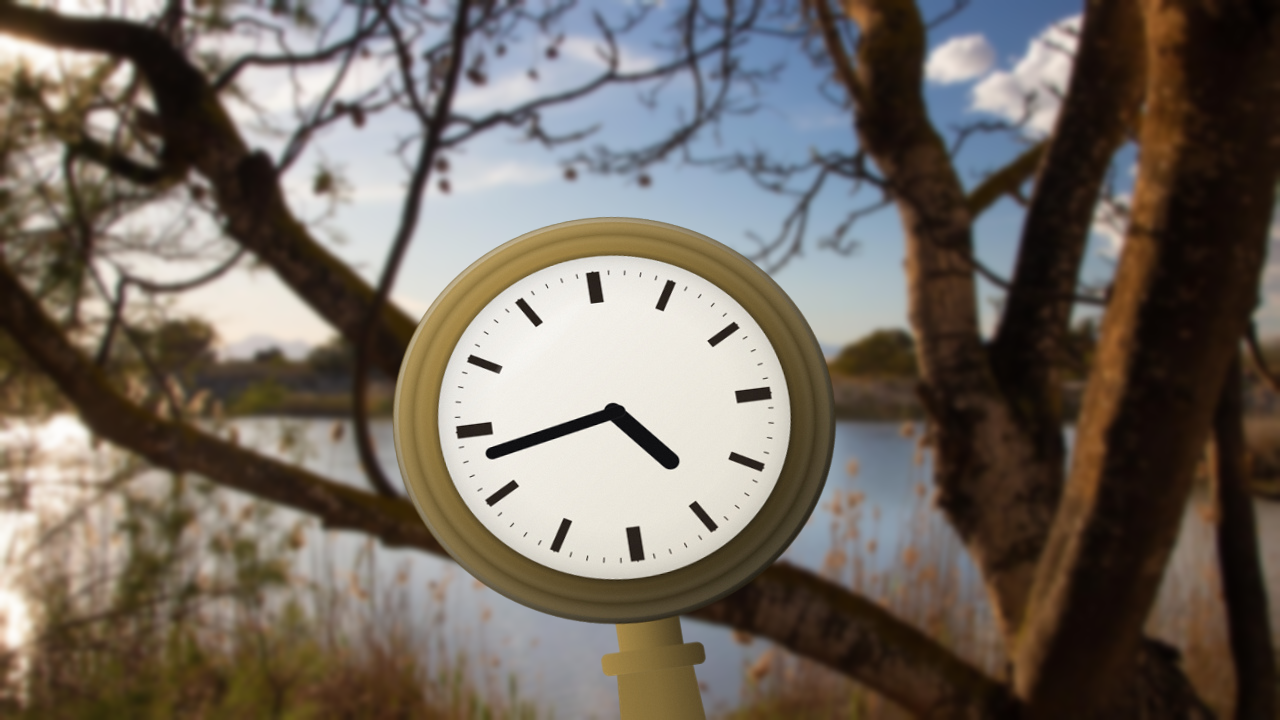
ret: 4:43
